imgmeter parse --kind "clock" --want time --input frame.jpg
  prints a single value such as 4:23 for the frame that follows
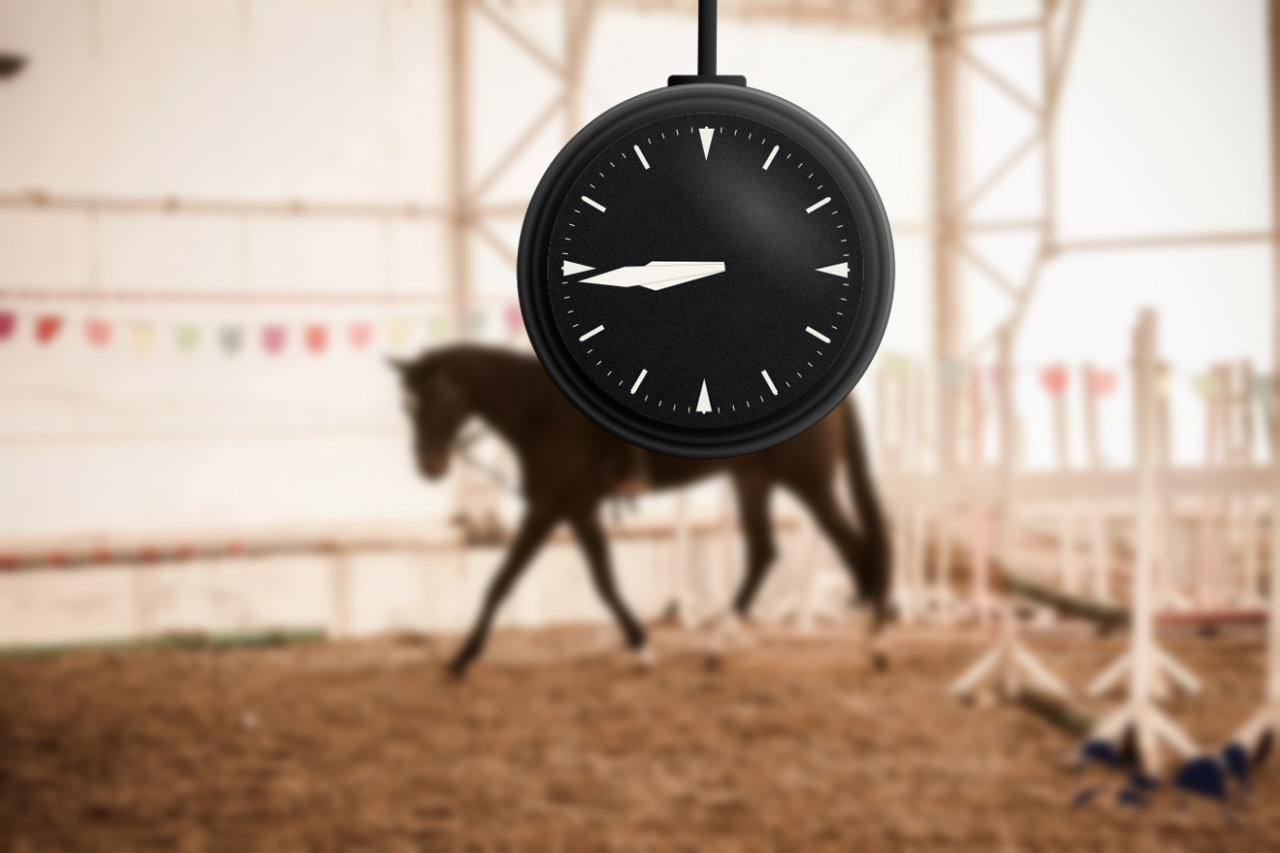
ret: 8:44
